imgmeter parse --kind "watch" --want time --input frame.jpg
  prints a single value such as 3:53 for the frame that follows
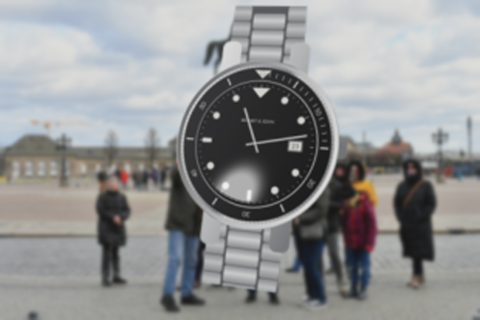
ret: 11:13
